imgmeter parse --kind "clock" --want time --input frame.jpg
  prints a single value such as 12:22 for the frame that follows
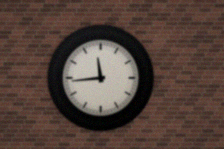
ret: 11:44
